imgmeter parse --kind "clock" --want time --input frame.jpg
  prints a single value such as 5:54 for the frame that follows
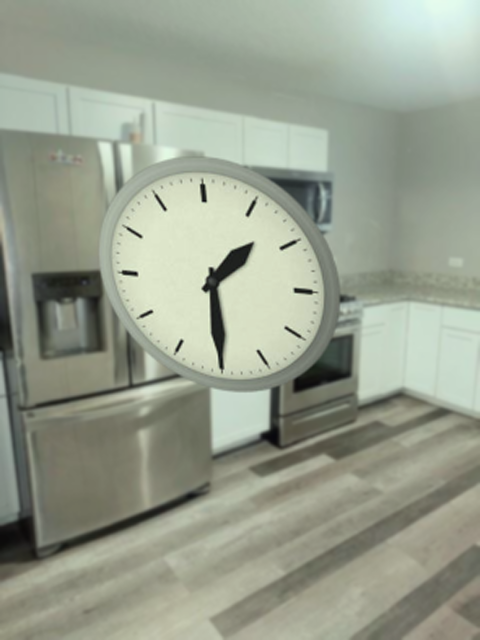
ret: 1:30
